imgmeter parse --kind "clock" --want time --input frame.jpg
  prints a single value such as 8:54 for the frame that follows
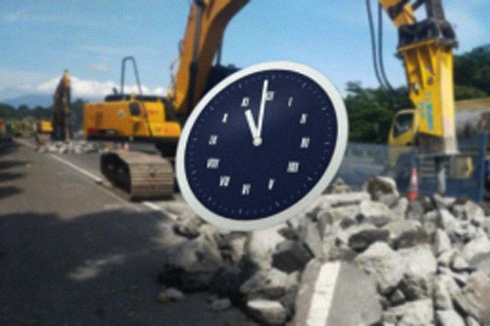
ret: 10:59
